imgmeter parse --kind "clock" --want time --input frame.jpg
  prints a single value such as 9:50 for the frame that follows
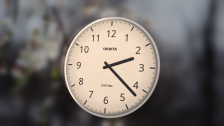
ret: 2:22
